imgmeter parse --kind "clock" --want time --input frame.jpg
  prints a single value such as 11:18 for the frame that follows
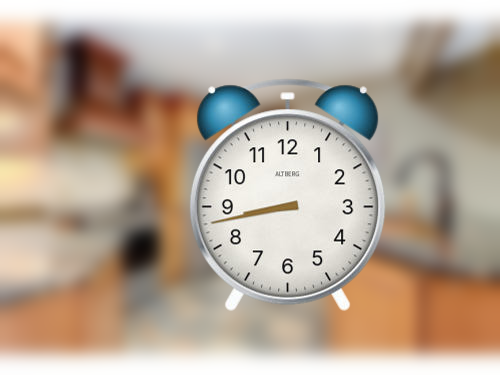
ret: 8:43
